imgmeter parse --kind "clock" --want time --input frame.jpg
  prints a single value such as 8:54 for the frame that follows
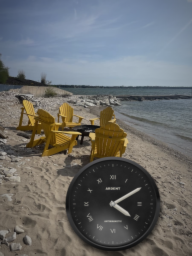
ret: 4:10
